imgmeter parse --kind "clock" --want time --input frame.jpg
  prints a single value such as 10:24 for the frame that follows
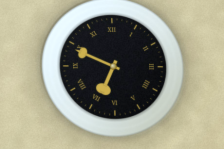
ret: 6:49
